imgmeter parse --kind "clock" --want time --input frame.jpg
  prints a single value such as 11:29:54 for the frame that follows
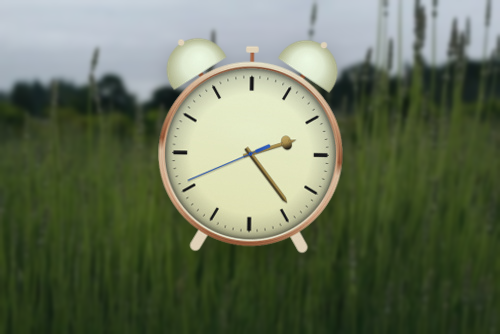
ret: 2:23:41
